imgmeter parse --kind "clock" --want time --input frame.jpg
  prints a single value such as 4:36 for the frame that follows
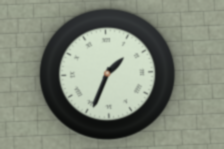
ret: 1:34
